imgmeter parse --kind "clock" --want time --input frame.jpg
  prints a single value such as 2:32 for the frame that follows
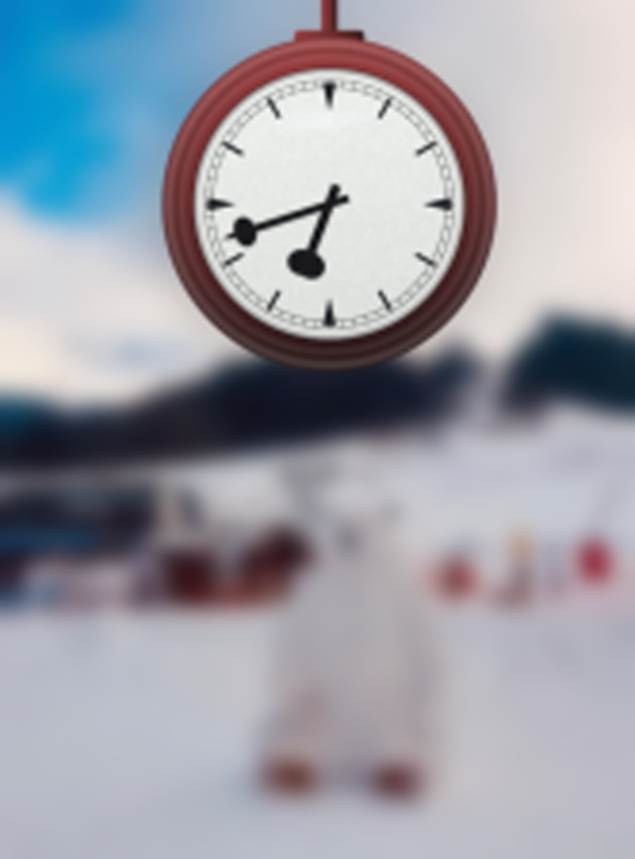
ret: 6:42
